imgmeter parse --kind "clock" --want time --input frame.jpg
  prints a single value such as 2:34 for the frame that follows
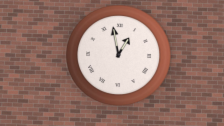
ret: 12:58
